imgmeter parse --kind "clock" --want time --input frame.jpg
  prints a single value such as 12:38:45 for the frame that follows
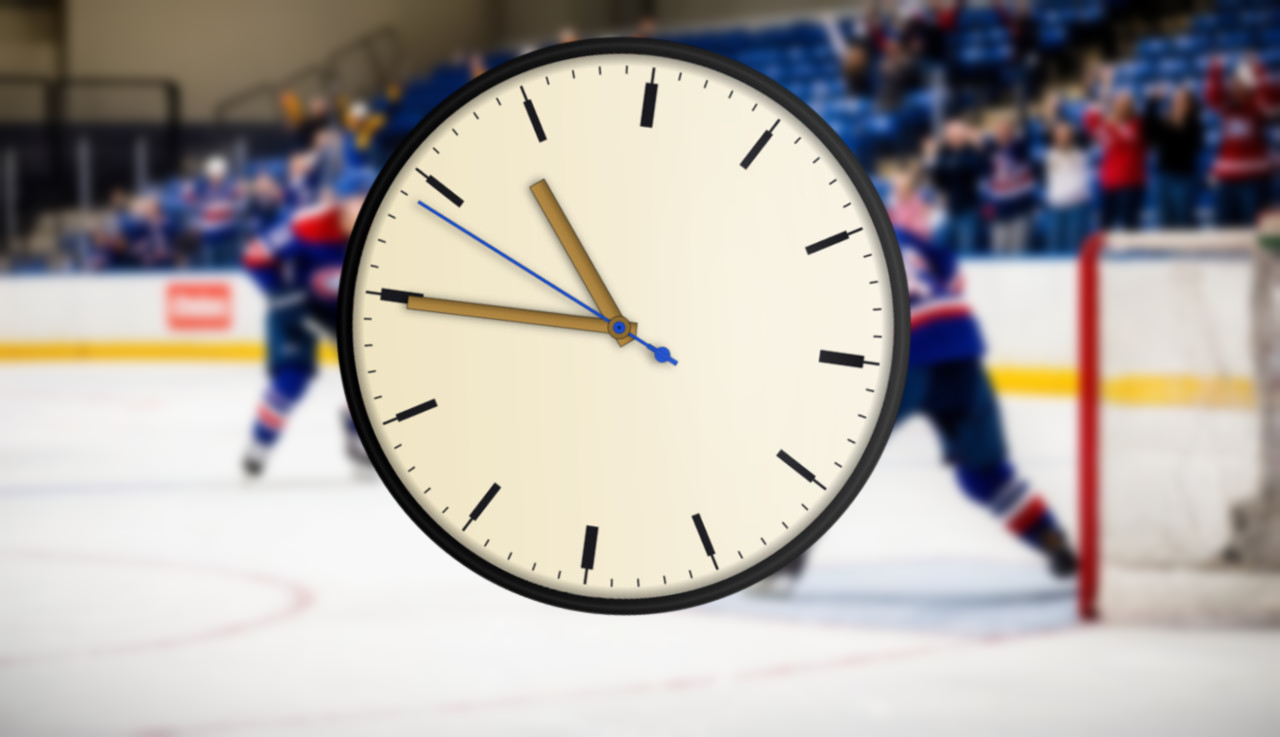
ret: 10:44:49
